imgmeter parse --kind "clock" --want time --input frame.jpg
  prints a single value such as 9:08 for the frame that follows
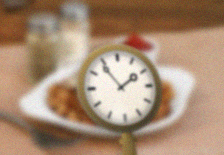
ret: 1:54
